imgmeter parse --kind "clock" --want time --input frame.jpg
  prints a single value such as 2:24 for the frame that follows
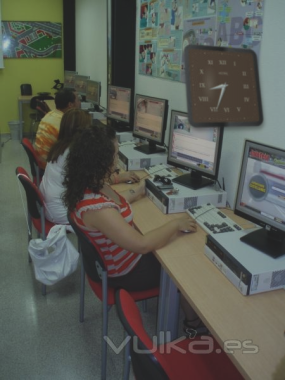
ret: 8:34
